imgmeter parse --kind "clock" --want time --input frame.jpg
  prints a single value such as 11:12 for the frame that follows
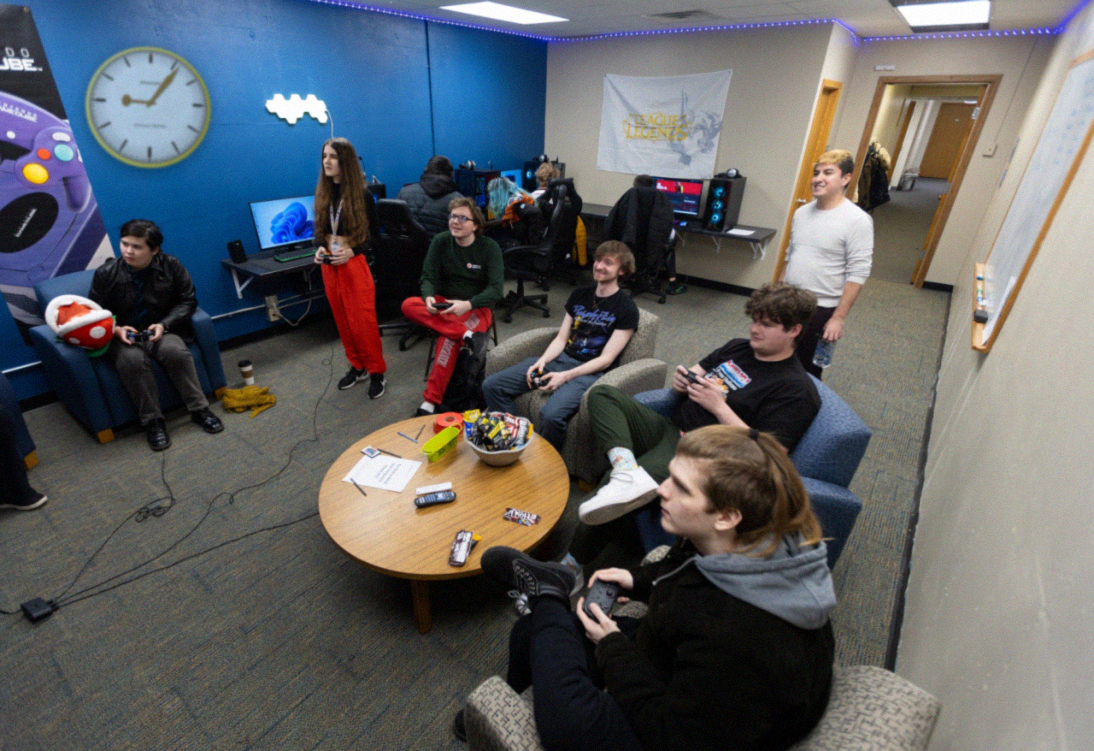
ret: 9:06
